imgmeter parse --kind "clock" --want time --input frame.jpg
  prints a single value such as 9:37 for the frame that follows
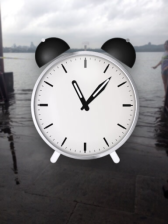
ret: 11:07
